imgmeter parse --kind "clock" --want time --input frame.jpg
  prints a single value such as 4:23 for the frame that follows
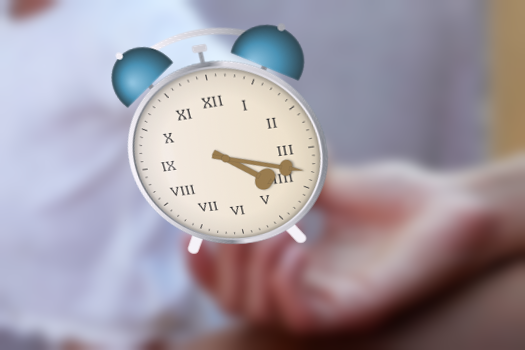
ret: 4:18
